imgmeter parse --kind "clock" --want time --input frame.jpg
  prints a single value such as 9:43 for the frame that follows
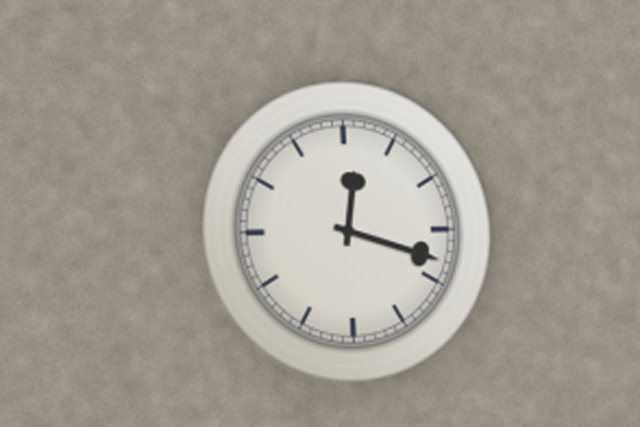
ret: 12:18
